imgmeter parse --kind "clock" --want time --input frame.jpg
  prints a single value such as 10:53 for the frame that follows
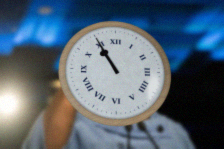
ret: 10:55
